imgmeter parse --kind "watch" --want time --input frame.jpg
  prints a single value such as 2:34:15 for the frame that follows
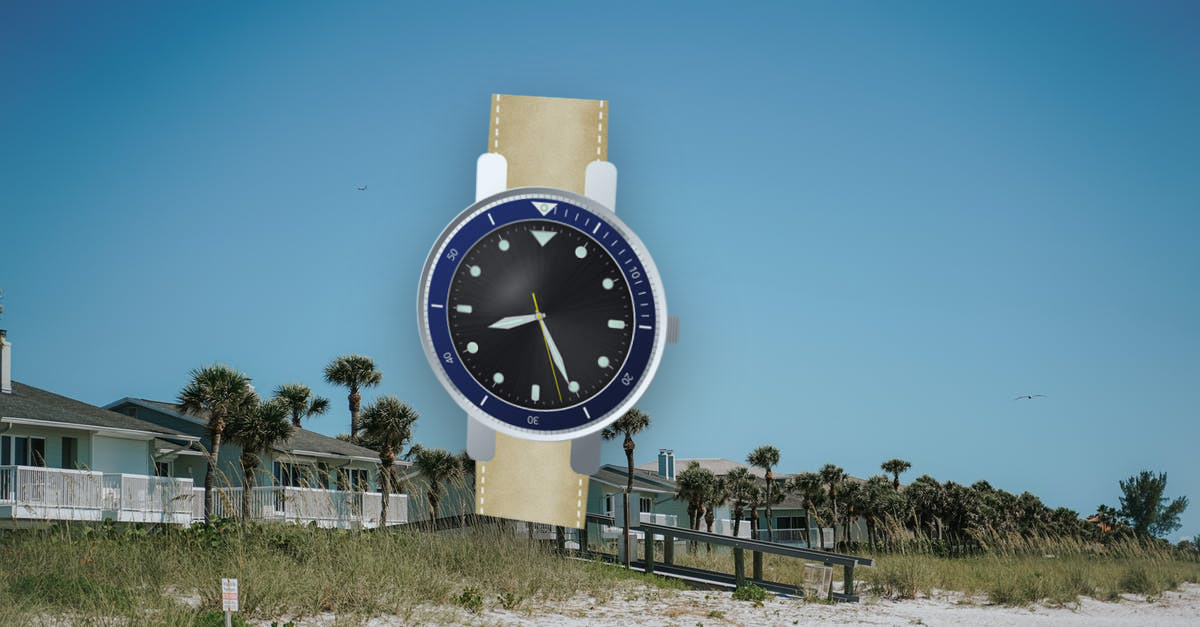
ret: 8:25:27
